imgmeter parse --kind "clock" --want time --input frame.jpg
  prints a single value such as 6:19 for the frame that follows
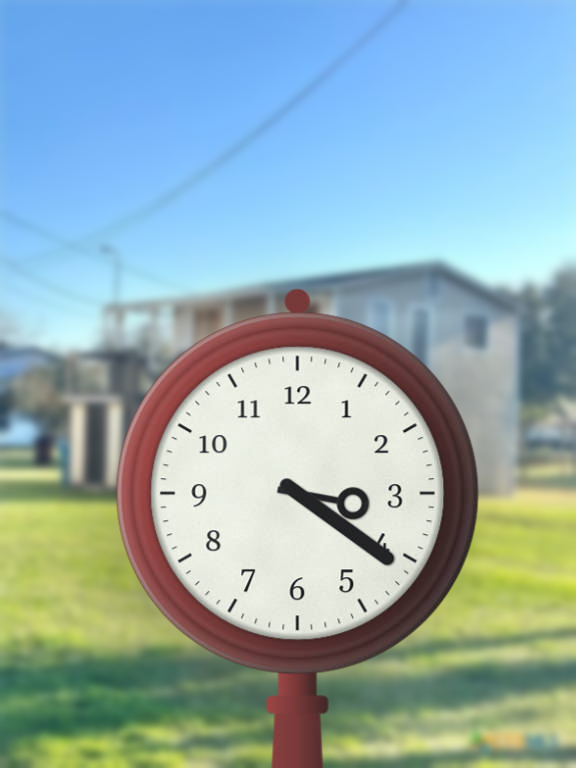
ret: 3:21
